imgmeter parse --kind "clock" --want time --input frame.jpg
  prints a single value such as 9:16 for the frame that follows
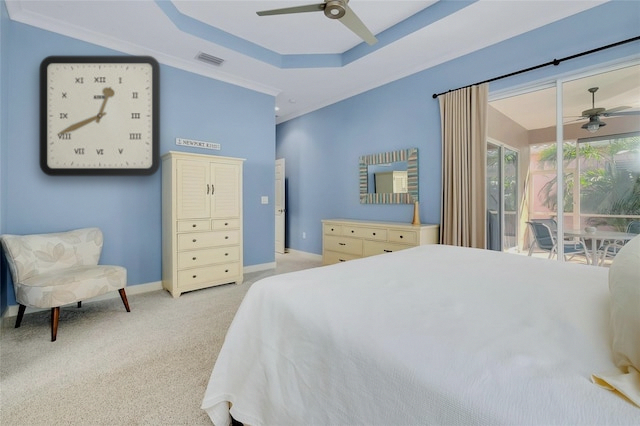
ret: 12:41
